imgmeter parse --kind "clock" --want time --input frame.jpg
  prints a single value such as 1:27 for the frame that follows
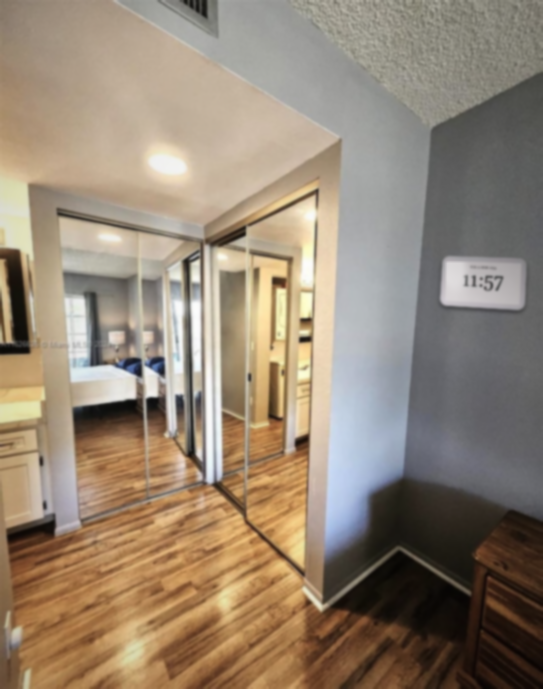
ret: 11:57
